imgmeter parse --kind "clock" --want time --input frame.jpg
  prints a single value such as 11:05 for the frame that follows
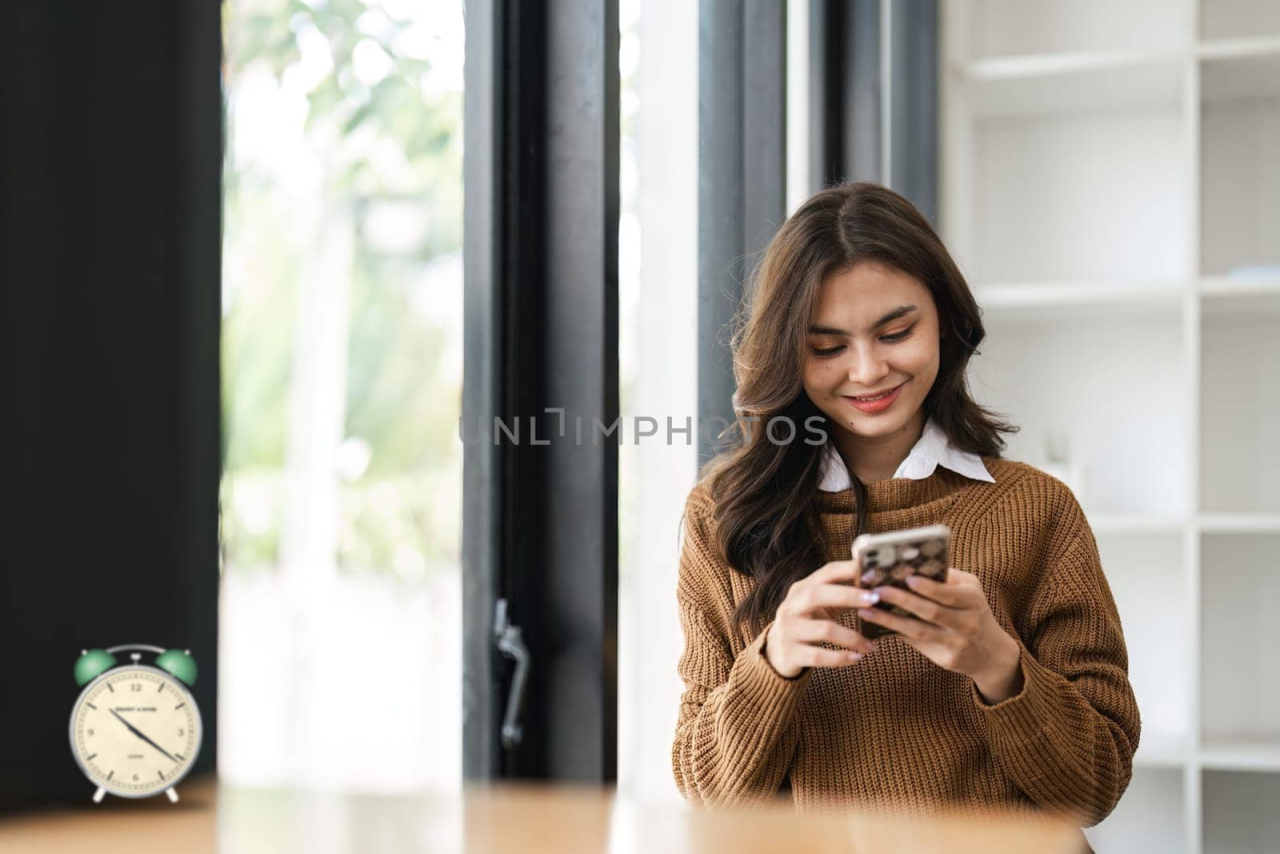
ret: 10:21
